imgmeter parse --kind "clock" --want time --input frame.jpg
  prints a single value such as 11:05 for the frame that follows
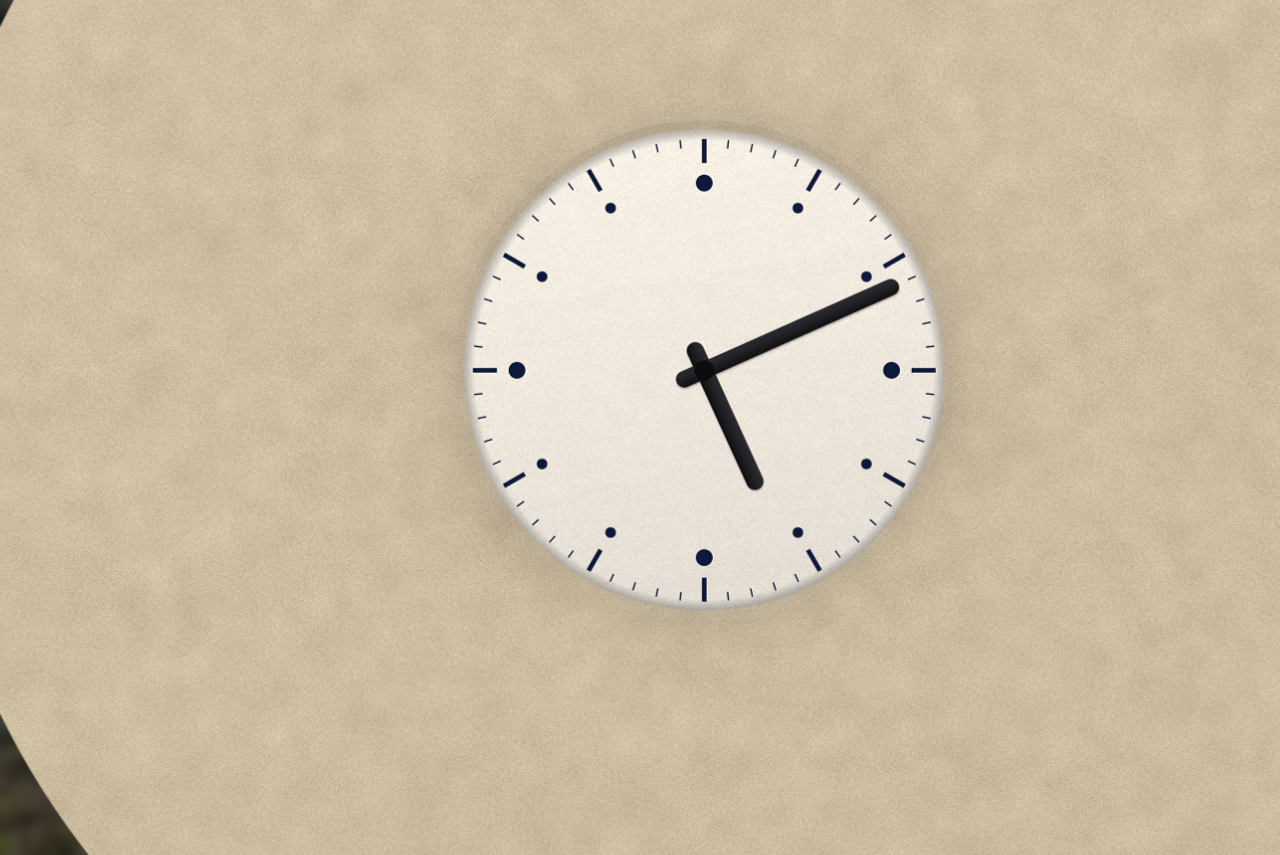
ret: 5:11
